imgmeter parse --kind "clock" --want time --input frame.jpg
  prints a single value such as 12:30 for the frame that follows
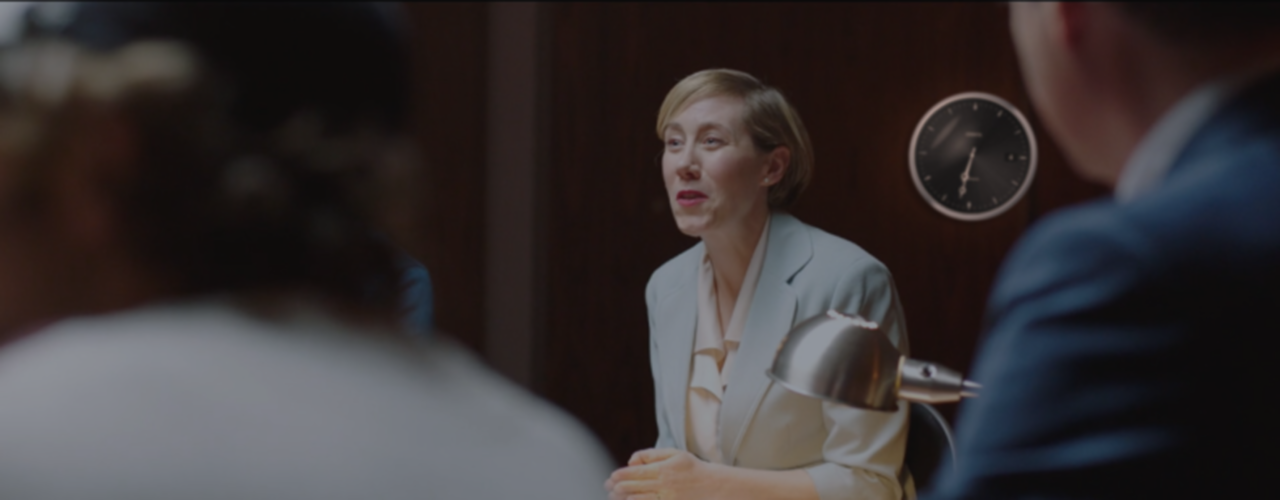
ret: 6:32
